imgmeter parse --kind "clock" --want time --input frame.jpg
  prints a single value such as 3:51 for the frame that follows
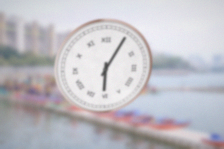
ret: 6:05
